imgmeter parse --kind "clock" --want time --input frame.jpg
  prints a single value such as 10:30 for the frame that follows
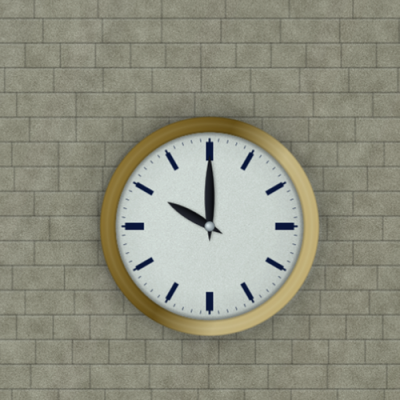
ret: 10:00
